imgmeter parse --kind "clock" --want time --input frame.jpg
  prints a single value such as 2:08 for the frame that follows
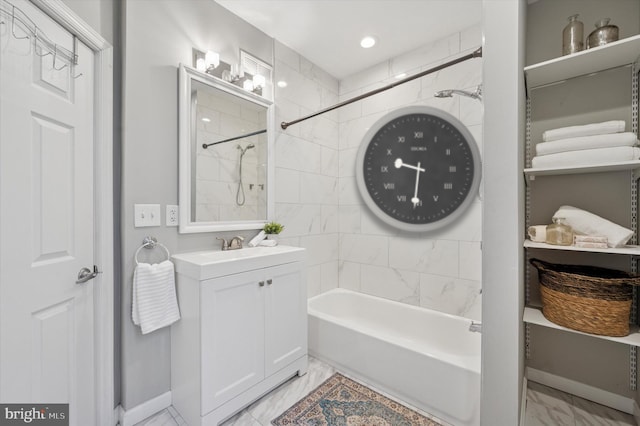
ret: 9:31
